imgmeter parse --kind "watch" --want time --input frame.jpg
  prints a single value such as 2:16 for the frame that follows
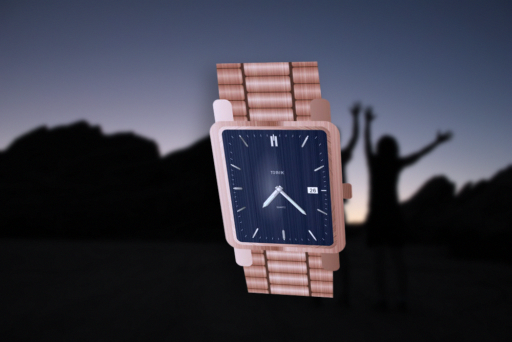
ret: 7:23
